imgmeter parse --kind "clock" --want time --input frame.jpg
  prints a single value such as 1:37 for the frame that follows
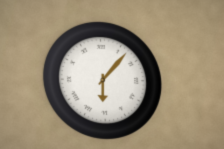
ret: 6:07
